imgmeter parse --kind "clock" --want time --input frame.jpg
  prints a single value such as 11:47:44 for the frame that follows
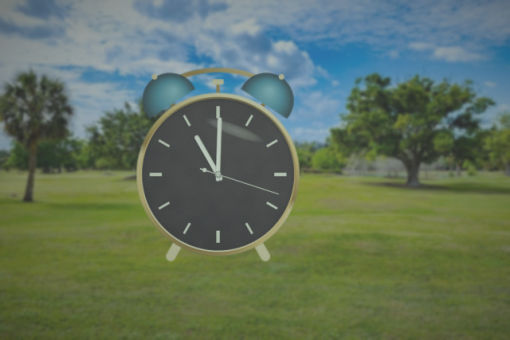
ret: 11:00:18
